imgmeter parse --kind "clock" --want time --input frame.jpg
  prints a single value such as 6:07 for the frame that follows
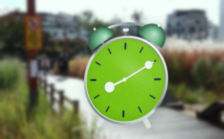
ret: 8:10
